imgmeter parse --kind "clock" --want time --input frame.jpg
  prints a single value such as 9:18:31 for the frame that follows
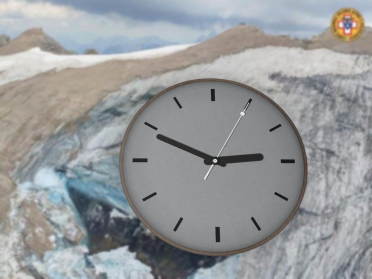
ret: 2:49:05
